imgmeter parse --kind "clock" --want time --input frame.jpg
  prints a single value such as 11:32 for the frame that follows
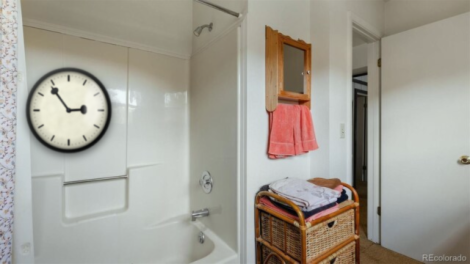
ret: 2:54
